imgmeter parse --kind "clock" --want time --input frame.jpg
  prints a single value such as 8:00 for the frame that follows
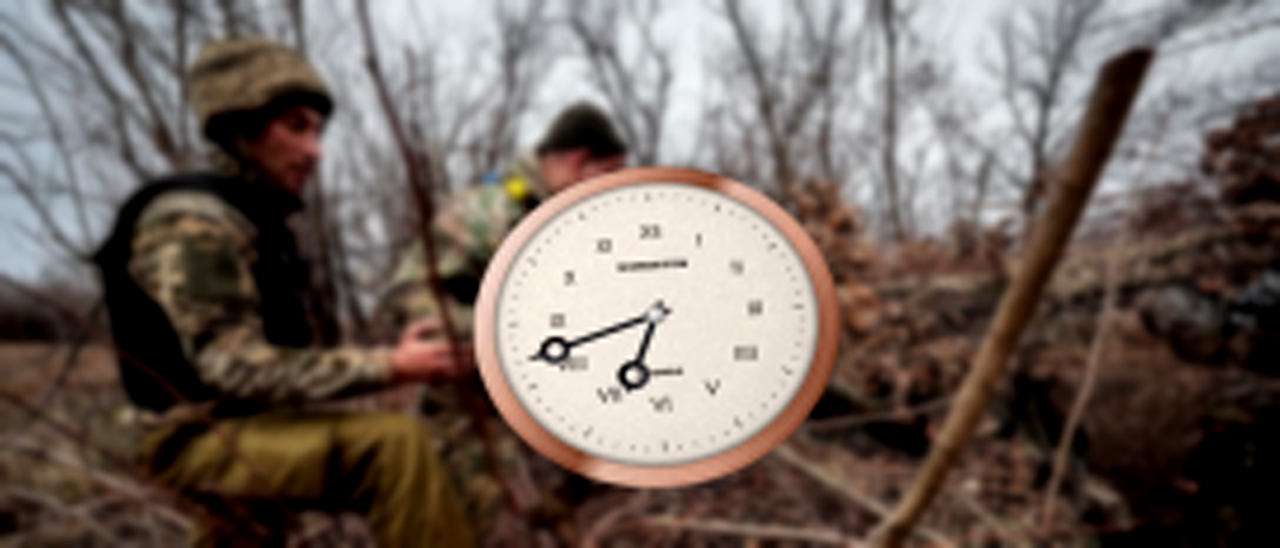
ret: 6:42
